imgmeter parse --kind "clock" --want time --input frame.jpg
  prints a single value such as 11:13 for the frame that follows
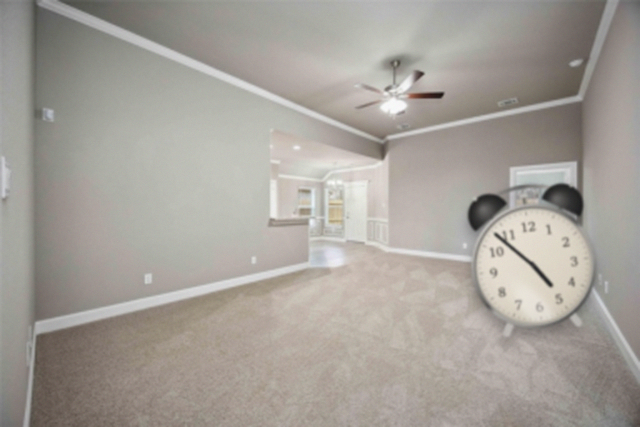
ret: 4:53
